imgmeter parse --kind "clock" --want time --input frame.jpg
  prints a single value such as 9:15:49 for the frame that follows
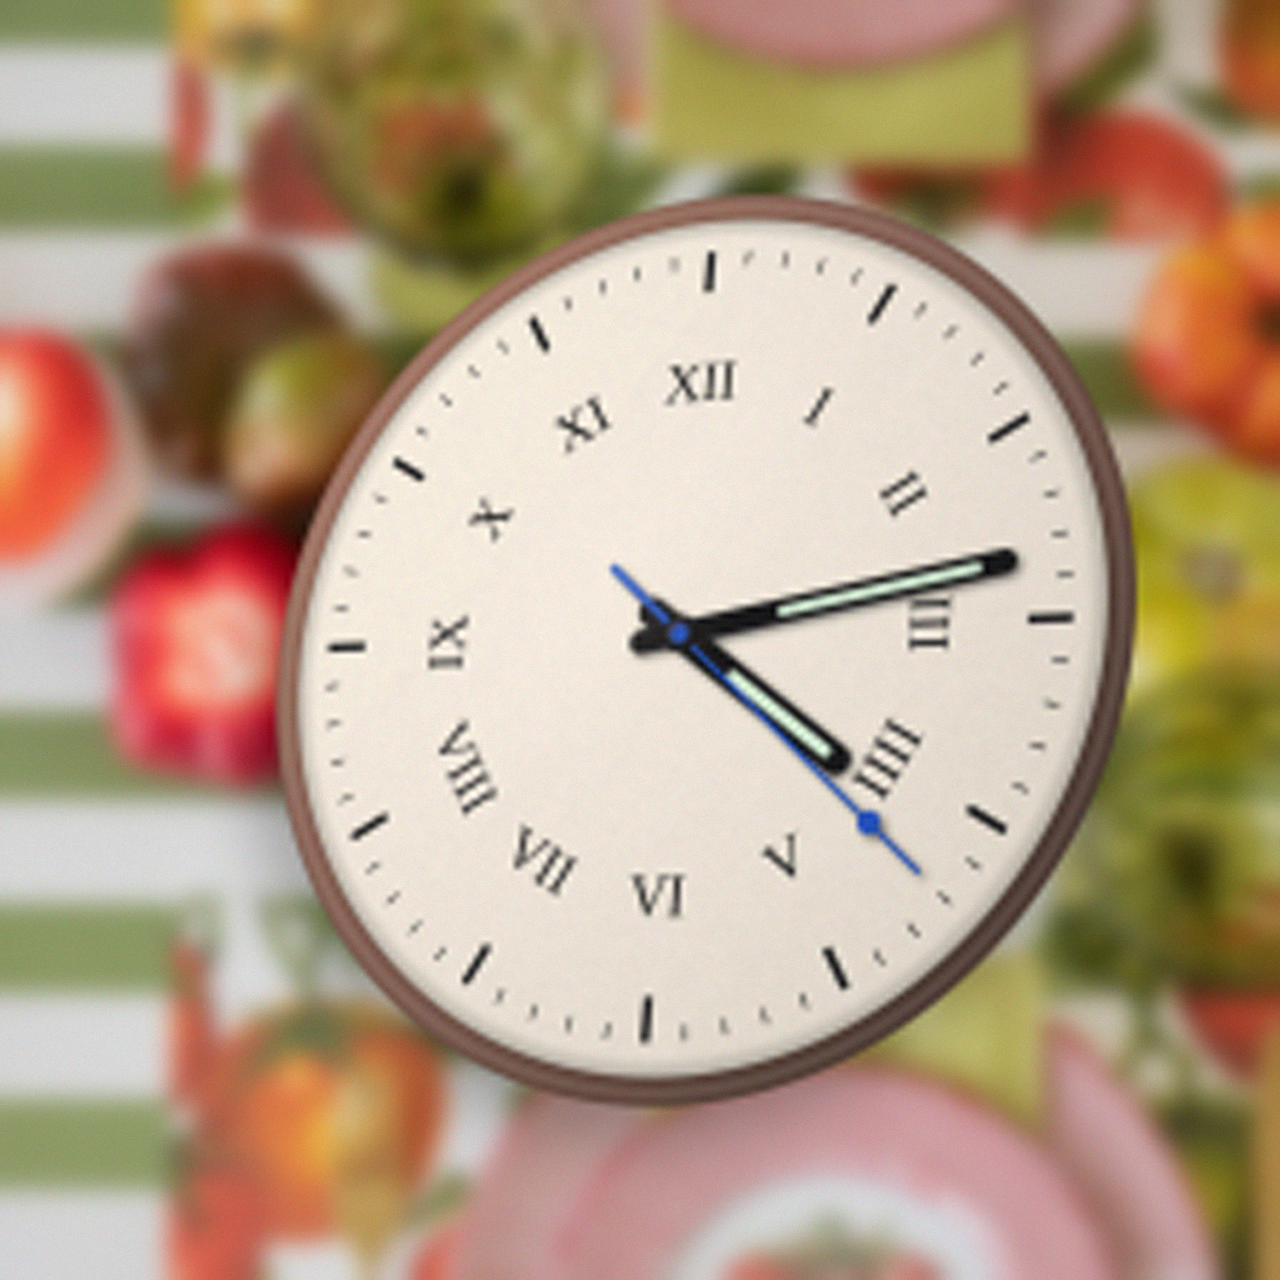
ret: 4:13:22
